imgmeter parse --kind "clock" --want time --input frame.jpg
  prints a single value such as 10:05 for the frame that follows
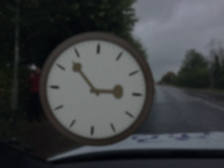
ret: 2:53
